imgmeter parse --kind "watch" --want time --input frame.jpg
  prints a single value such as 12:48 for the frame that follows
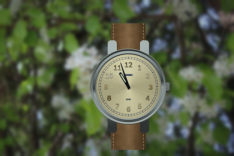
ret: 10:57
